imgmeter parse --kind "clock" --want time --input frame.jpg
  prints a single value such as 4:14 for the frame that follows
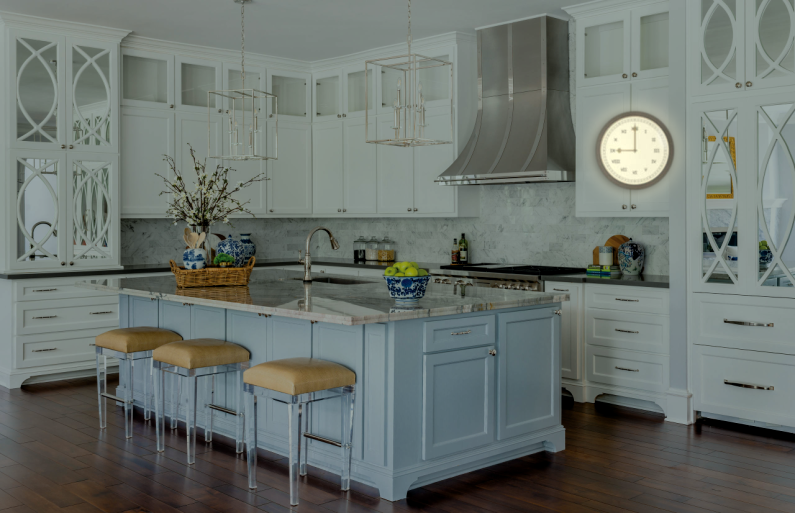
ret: 9:00
